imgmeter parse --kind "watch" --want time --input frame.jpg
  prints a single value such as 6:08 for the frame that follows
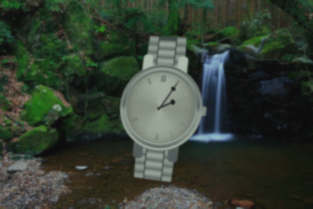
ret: 2:05
